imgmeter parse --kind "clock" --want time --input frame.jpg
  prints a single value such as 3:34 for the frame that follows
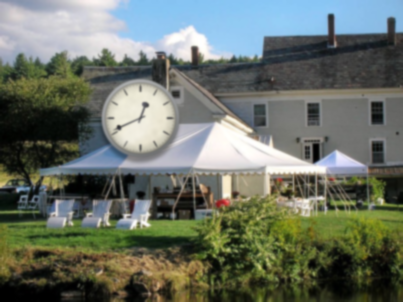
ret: 12:41
